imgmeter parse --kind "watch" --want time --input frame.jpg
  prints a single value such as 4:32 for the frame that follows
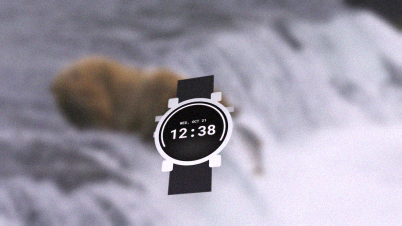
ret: 12:38
